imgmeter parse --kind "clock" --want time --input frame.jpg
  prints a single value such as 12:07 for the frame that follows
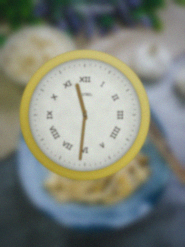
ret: 11:31
